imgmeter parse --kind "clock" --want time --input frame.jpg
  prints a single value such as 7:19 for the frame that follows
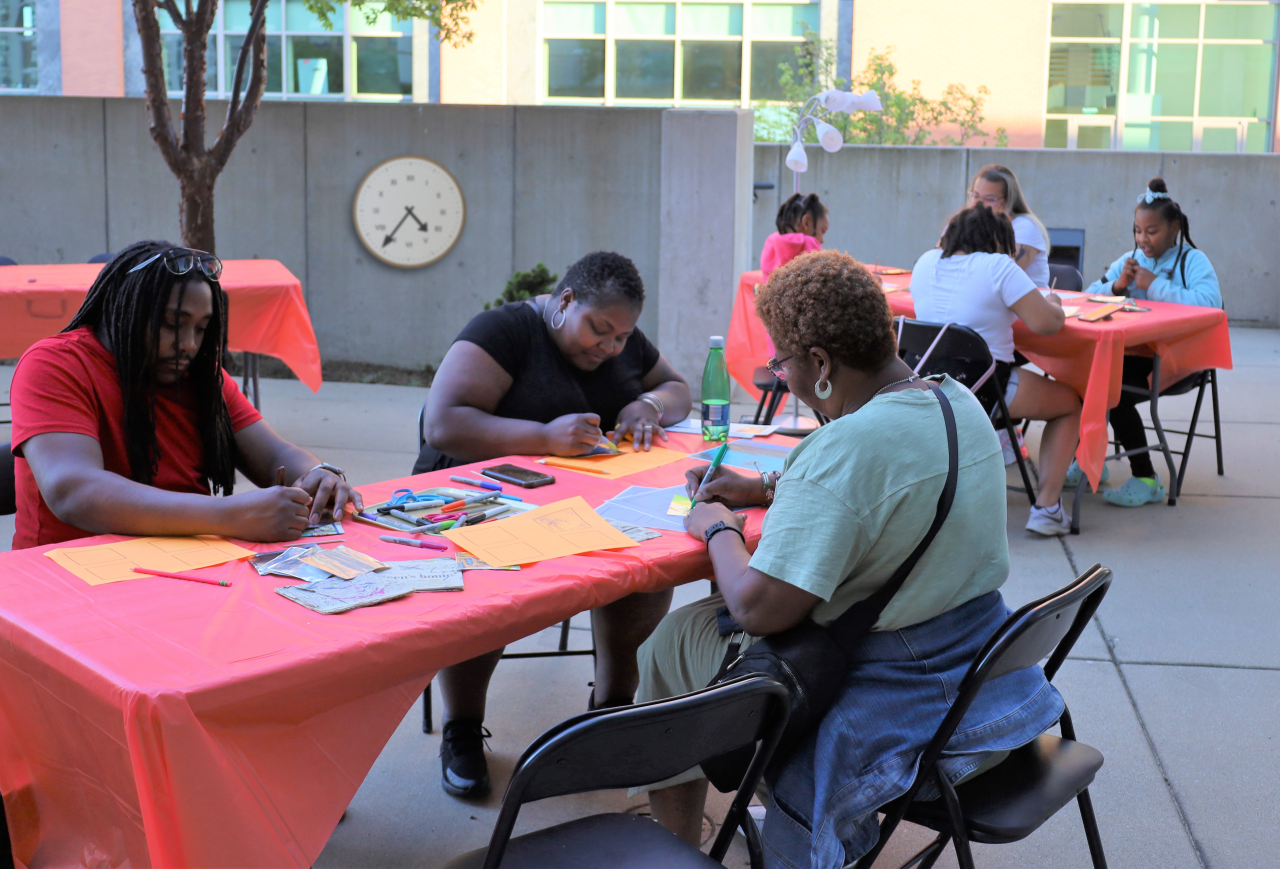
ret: 4:36
